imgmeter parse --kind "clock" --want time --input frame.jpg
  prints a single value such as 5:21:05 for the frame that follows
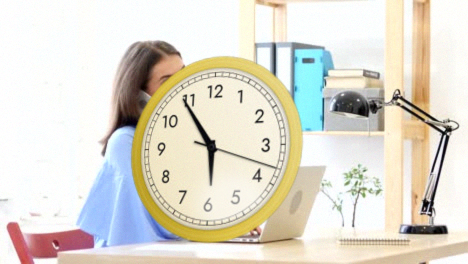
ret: 5:54:18
